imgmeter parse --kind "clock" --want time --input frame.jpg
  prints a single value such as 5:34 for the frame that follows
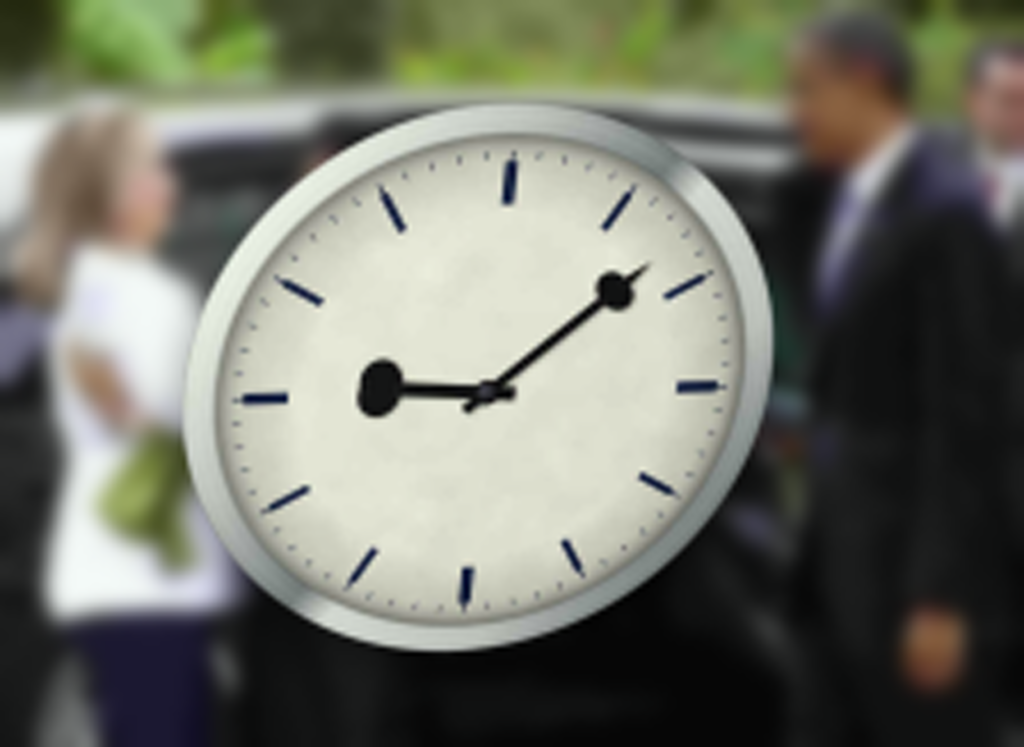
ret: 9:08
